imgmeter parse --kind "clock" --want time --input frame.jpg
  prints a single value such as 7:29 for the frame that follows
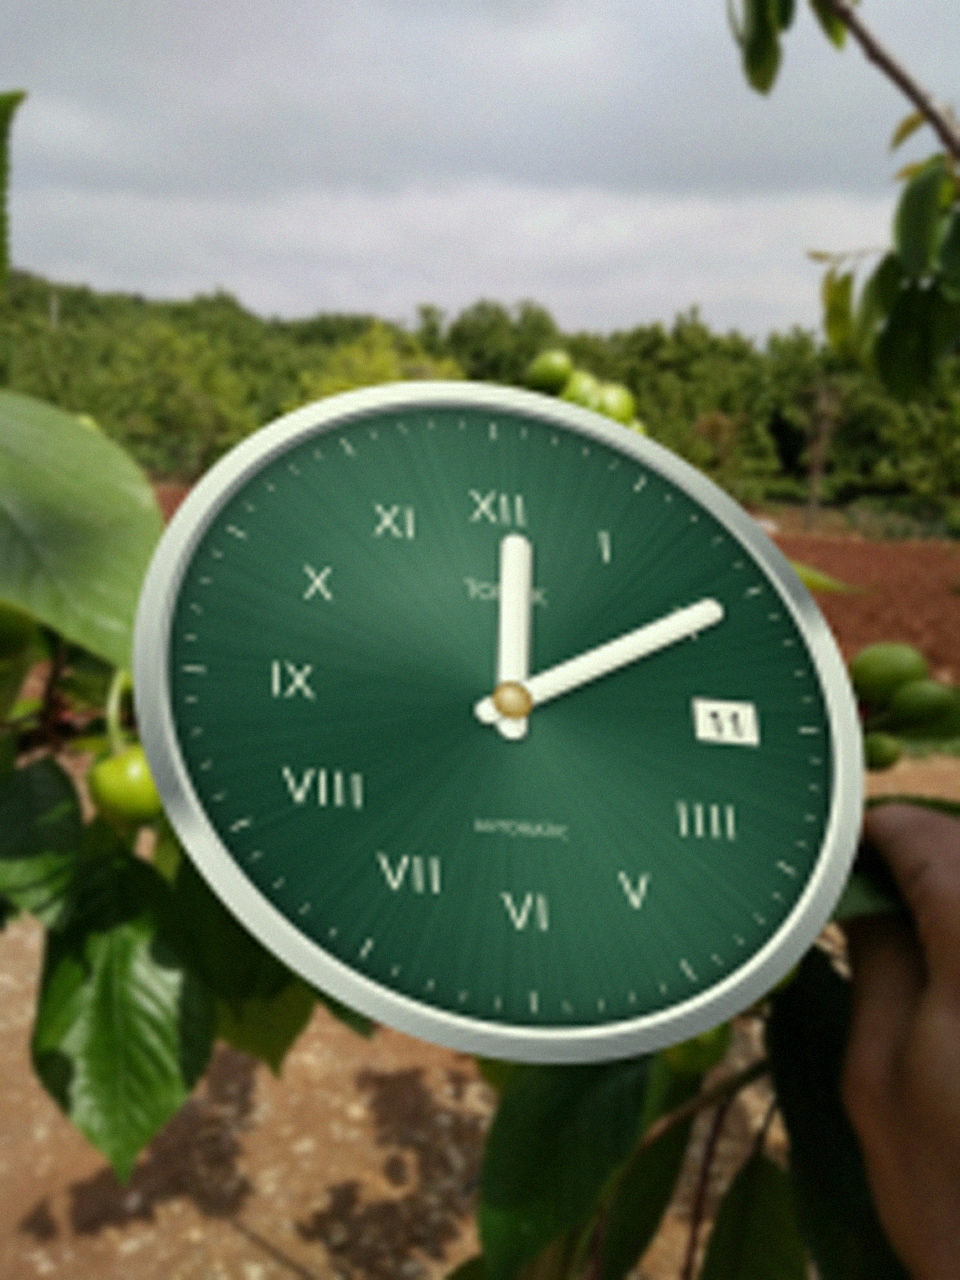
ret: 12:10
